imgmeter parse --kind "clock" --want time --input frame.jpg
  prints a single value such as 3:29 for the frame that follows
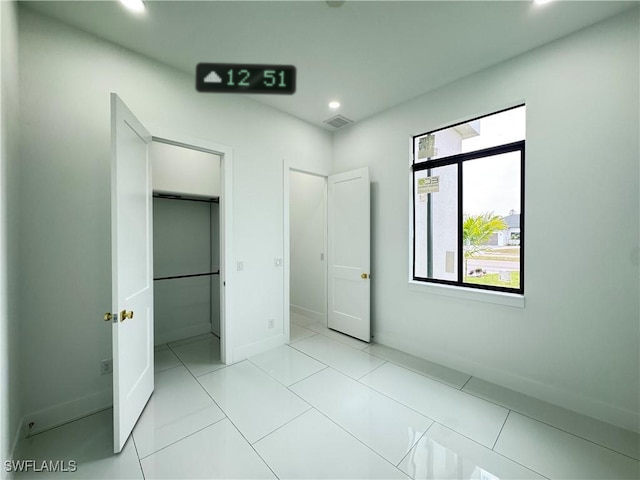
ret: 12:51
